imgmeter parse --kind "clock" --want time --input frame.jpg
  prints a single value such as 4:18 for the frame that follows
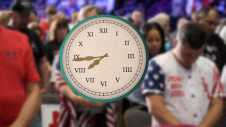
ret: 7:44
